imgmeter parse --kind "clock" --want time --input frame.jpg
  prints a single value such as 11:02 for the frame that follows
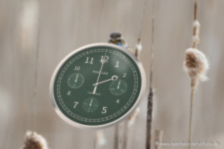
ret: 2:00
